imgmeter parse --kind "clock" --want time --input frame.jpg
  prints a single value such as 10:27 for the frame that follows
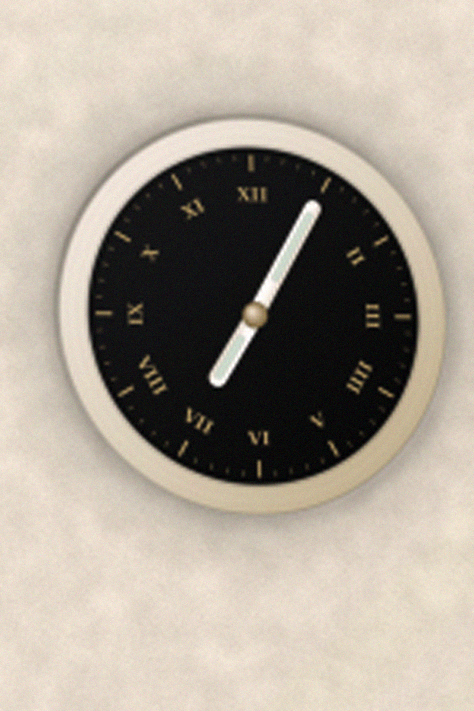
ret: 7:05
